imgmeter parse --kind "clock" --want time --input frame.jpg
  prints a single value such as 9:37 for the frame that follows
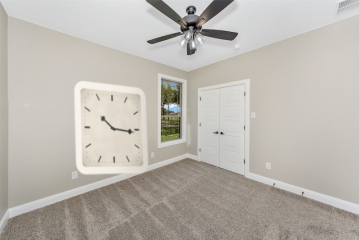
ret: 10:16
